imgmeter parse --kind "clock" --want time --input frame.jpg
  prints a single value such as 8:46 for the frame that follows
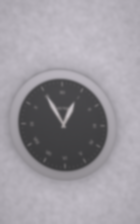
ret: 12:55
